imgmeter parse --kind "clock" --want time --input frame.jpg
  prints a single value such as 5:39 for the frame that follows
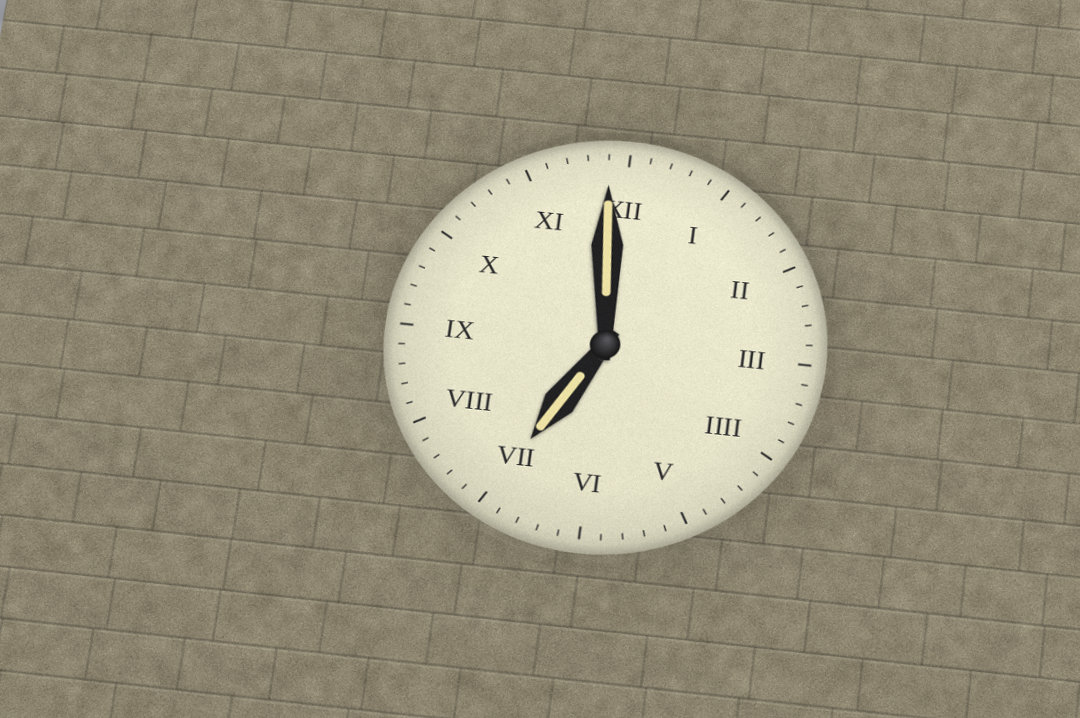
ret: 6:59
